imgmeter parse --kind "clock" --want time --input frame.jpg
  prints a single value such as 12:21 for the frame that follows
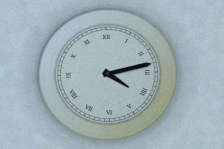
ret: 4:13
